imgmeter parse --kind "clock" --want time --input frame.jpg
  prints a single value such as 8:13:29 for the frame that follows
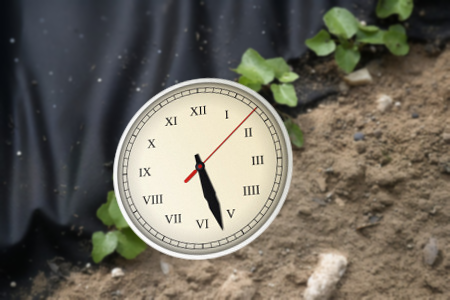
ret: 5:27:08
